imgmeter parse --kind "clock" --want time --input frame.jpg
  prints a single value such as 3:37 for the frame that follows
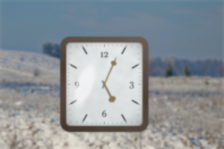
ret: 5:04
